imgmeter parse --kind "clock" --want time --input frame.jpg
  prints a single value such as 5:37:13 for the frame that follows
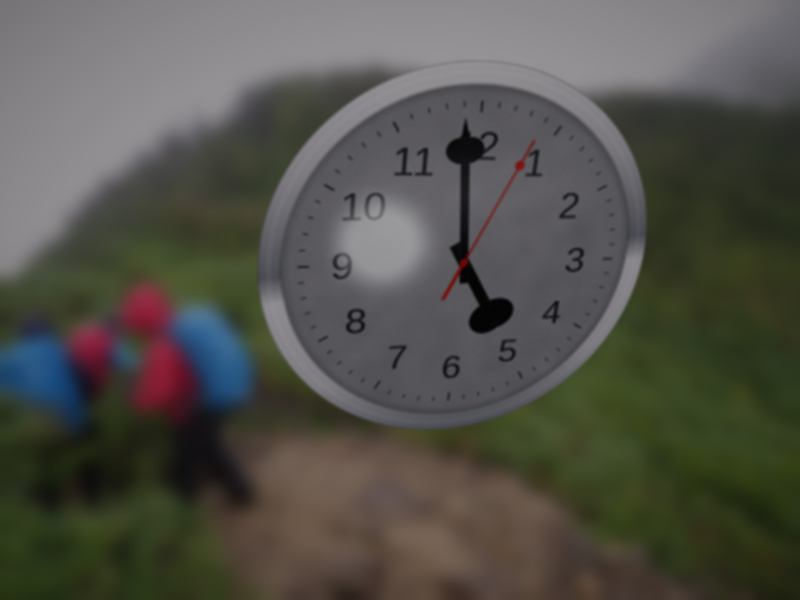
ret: 4:59:04
